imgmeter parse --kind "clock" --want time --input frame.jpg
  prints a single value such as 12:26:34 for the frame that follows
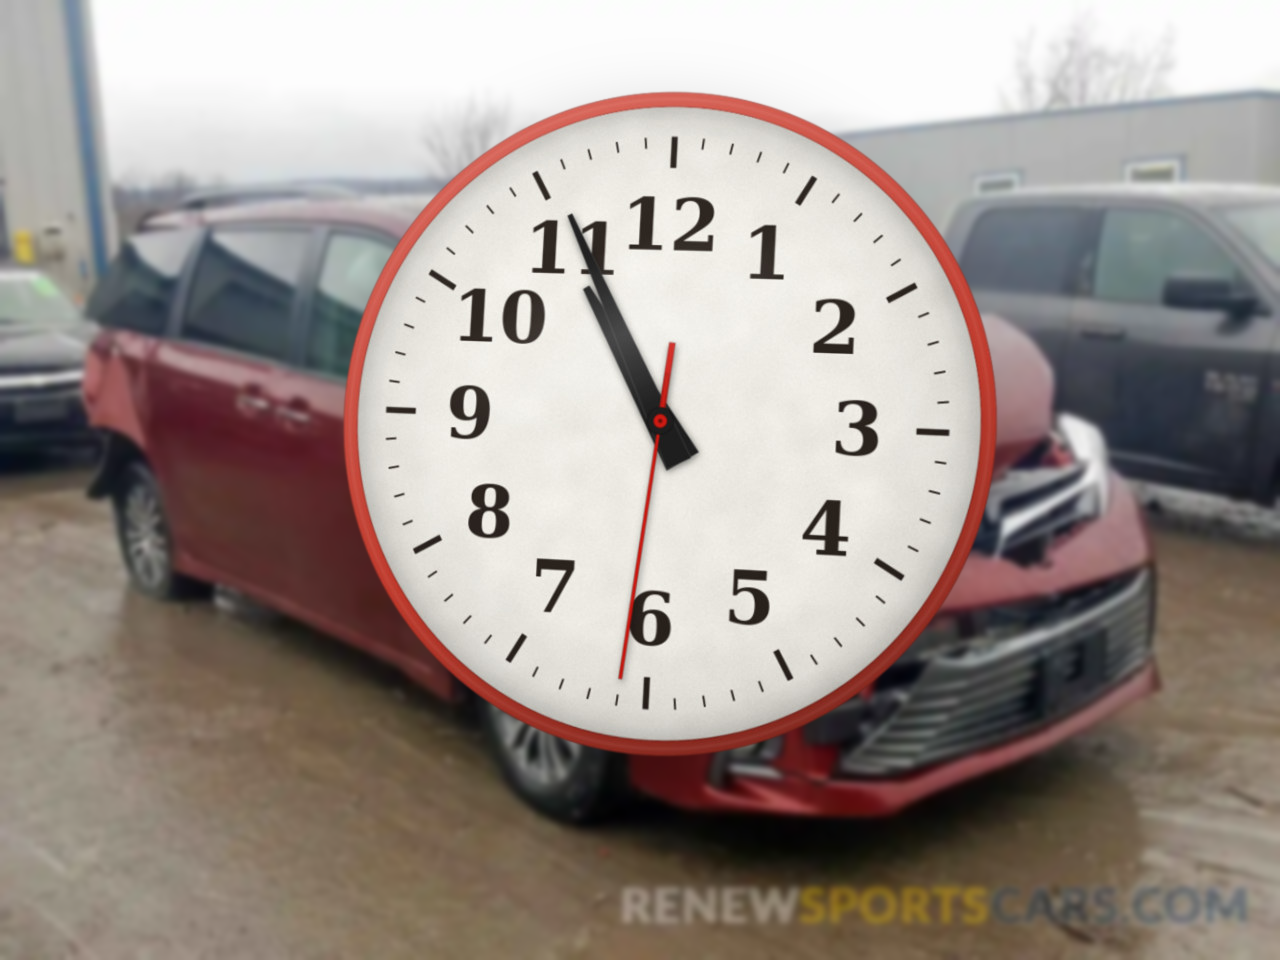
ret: 10:55:31
